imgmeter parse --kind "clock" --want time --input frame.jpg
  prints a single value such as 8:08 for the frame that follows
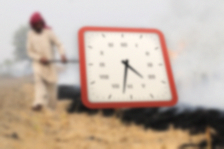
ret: 4:32
